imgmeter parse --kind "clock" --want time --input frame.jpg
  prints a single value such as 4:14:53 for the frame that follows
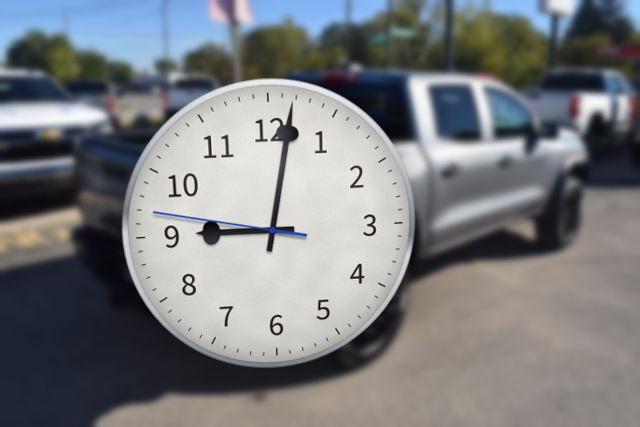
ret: 9:01:47
